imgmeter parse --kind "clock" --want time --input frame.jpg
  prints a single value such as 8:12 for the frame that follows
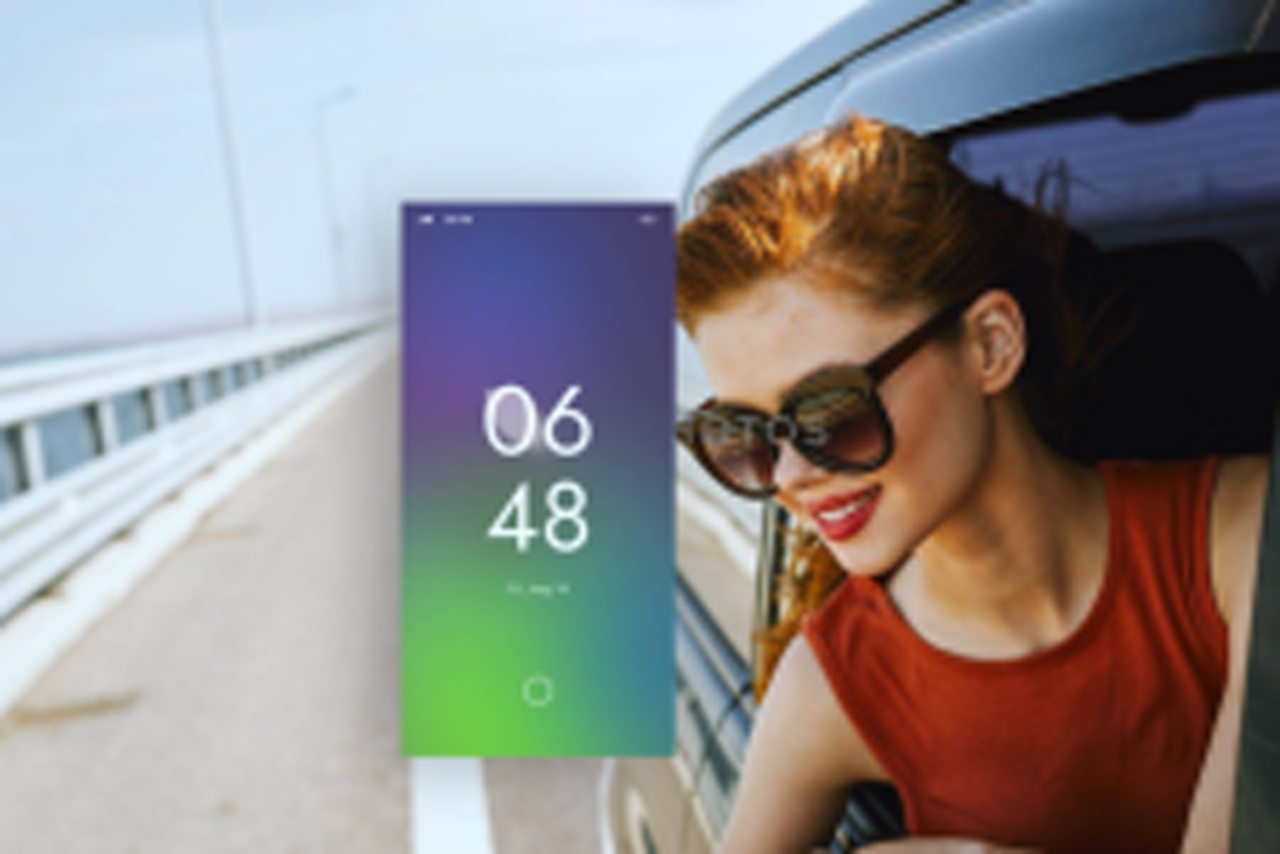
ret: 6:48
